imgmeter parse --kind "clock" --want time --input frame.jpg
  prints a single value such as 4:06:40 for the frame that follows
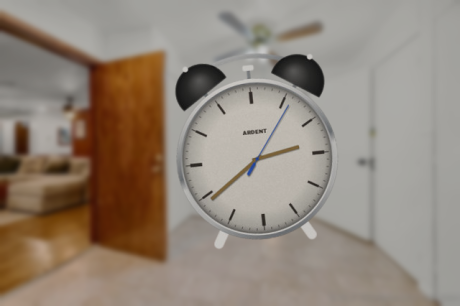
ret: 2:39:06
